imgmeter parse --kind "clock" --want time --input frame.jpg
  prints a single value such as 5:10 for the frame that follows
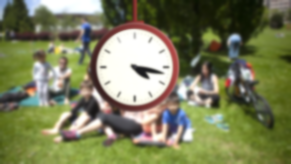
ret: 4:17
